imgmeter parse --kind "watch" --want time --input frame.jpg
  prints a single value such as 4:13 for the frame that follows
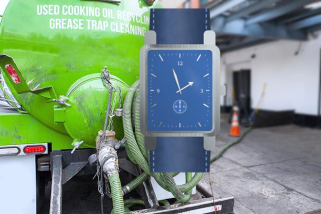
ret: 1:57
